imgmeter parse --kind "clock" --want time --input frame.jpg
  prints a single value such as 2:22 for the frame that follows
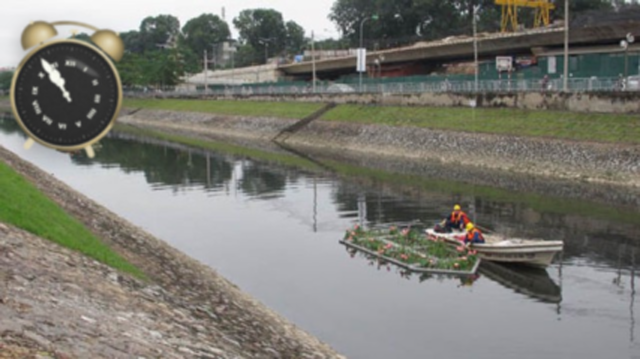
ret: 10:53
